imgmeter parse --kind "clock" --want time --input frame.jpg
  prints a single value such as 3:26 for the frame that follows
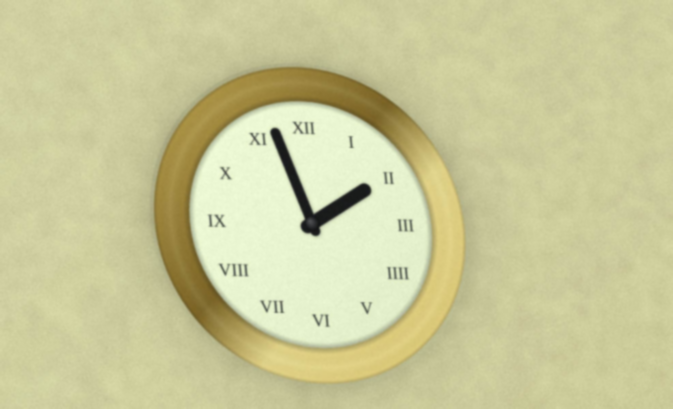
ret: 1:57
